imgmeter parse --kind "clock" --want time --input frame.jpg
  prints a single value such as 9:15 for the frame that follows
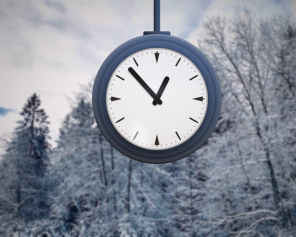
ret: 12:53
